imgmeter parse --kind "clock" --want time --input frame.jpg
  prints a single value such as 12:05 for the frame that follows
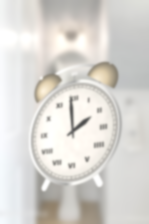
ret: 1:59
